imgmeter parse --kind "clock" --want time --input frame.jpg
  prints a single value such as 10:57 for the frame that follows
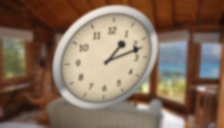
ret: 1:12
